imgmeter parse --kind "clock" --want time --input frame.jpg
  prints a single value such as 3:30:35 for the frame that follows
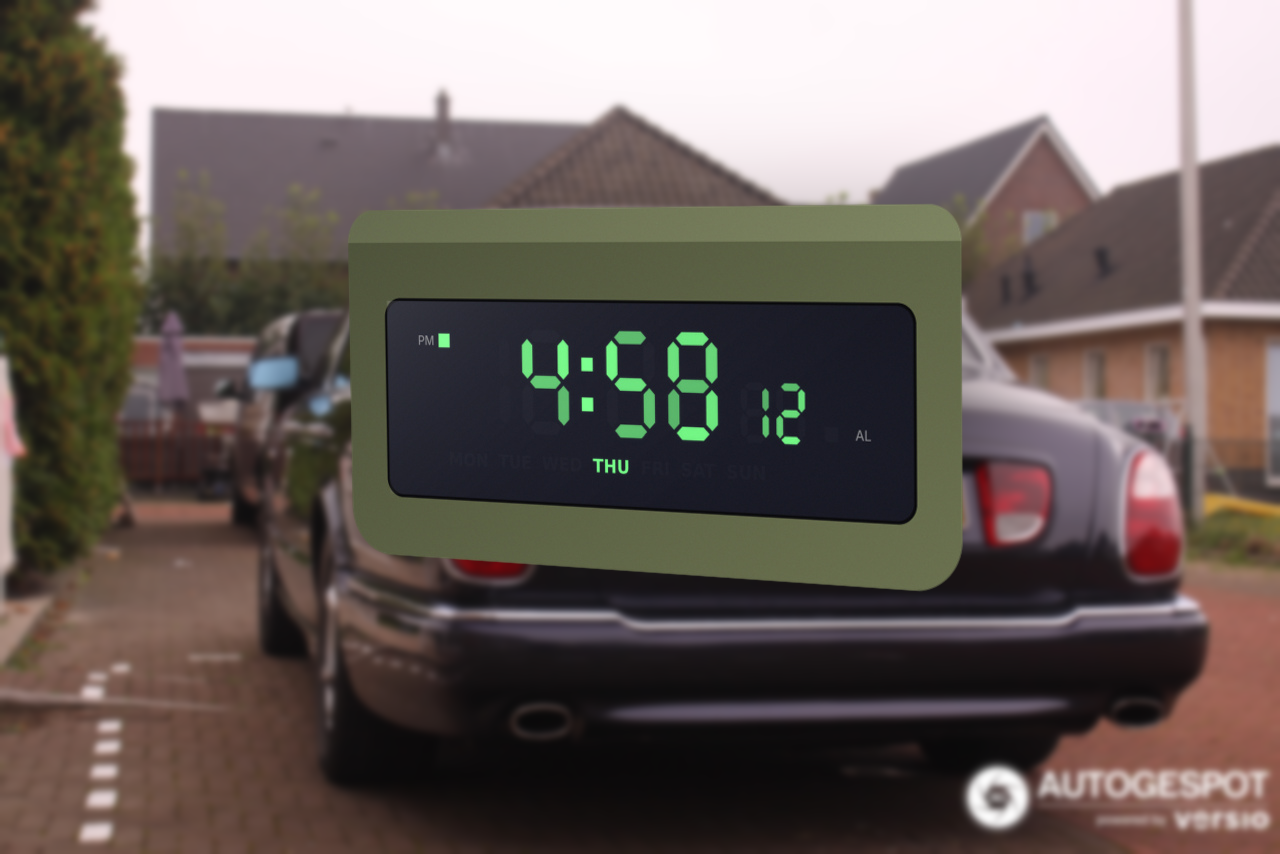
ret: 4:58:12
